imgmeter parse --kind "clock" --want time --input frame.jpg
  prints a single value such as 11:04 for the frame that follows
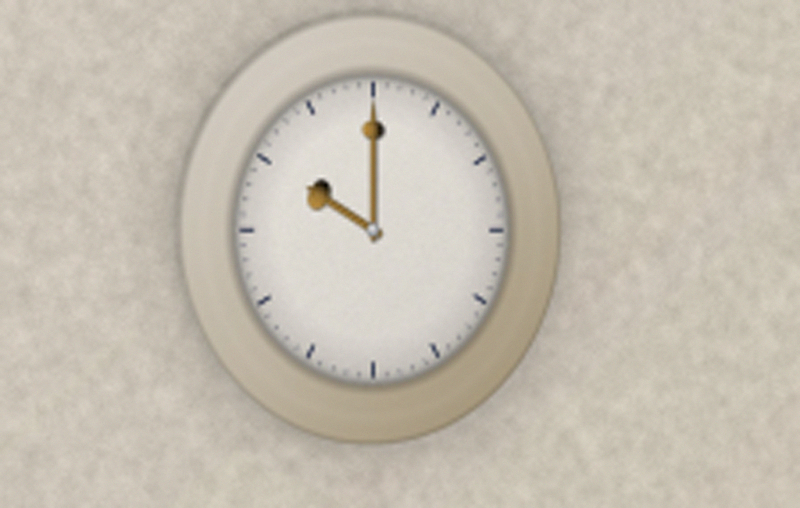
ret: 10:00
